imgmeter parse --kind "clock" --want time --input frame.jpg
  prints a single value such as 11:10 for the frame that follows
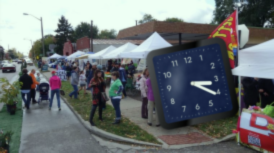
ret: 3:21
